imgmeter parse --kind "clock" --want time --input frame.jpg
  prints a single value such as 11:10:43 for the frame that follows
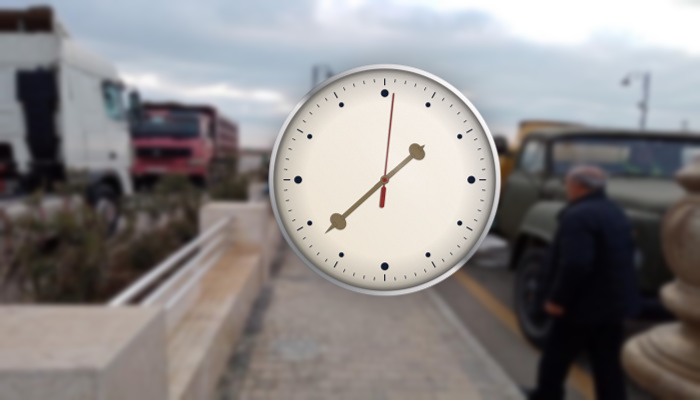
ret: 1:38:01
